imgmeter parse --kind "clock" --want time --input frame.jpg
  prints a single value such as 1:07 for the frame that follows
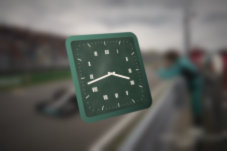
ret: 3:43
